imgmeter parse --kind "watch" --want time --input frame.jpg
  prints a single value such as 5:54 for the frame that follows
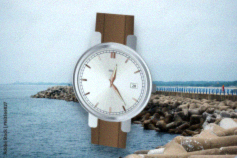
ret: 12:24
